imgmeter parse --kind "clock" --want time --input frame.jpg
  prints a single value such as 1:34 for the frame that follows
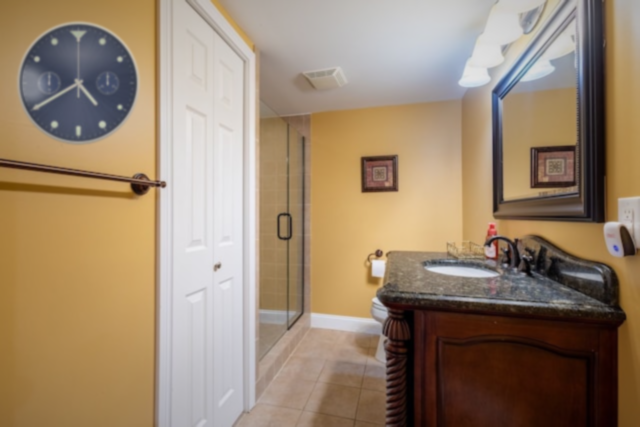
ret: 4:40
